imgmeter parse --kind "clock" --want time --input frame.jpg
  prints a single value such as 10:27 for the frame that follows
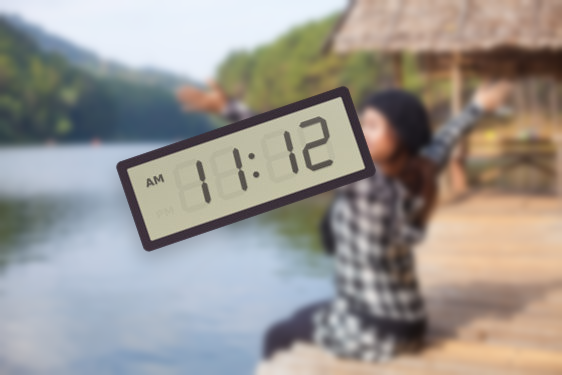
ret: 11:12
